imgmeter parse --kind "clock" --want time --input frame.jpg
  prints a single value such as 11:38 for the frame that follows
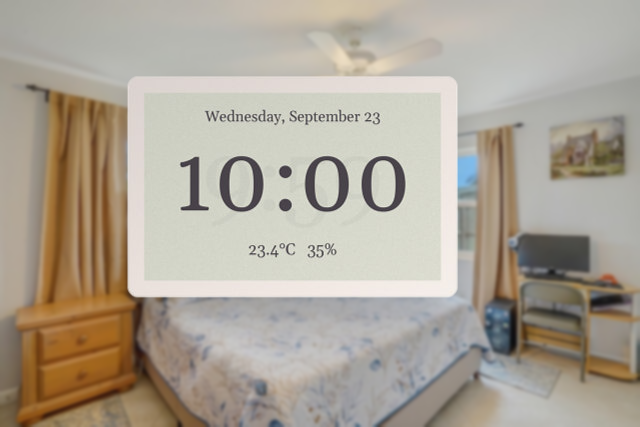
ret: 10:00
